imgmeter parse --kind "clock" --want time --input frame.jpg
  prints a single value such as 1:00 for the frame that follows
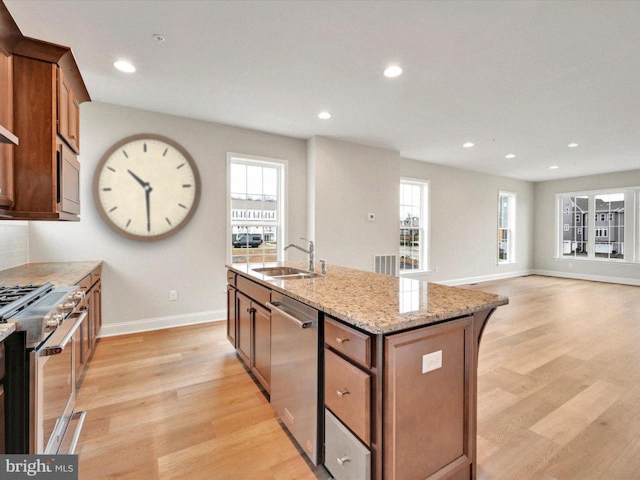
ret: 10:30
